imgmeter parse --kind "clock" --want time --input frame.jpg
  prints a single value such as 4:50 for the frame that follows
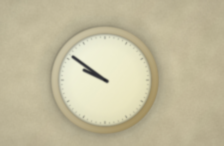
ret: 9:51
